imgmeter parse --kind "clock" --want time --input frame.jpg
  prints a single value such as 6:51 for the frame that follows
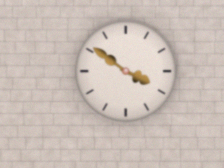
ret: 3:51
